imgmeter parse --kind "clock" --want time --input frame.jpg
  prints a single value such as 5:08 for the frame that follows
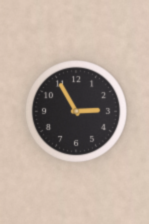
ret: 2:55
